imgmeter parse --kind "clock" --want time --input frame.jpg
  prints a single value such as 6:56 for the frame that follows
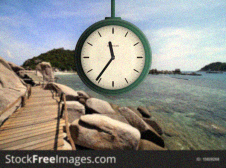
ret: 11:36
